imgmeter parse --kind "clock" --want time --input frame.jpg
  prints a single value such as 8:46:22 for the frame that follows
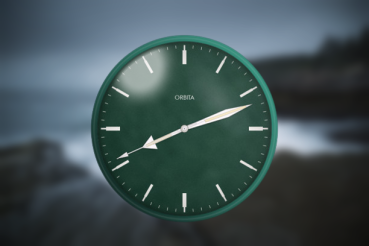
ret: 8:11:41
